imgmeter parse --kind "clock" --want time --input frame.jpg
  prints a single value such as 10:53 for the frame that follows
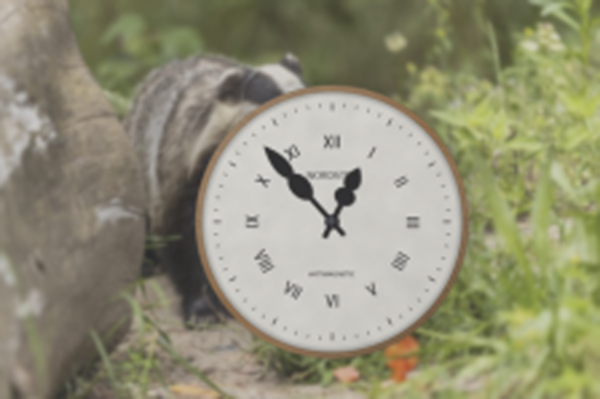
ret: 12:53
